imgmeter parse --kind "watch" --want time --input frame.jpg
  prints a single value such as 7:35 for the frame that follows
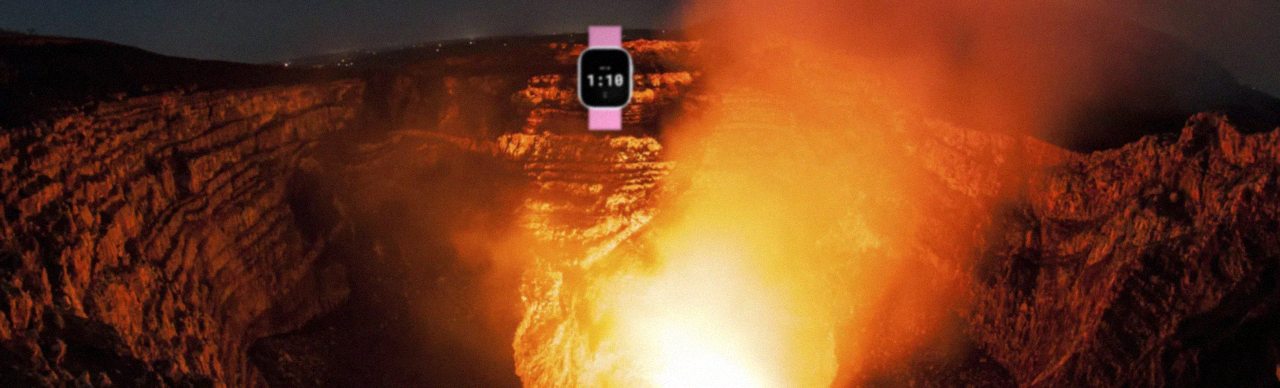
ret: 1:10
